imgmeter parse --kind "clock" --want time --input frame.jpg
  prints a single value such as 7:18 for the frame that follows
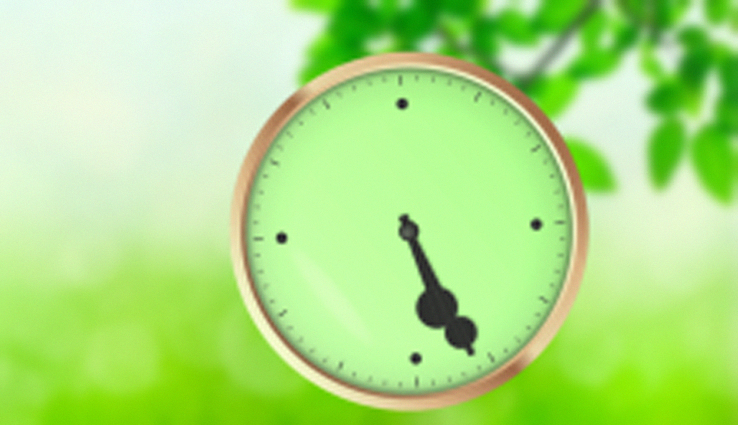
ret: 5:26
